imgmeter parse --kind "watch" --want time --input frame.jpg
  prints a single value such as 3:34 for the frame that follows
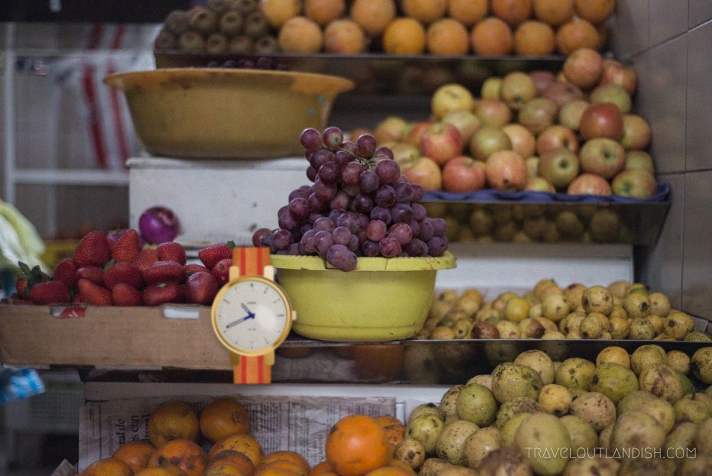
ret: 10:41
